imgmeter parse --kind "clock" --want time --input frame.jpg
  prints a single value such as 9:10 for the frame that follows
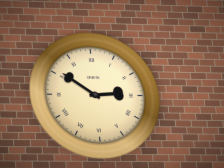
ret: 2:51
